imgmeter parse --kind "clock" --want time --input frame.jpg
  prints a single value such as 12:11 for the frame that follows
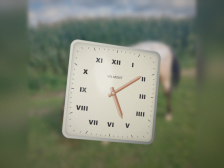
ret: 5:09
